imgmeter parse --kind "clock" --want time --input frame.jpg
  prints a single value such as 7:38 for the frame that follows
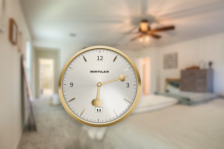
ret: 6:12
